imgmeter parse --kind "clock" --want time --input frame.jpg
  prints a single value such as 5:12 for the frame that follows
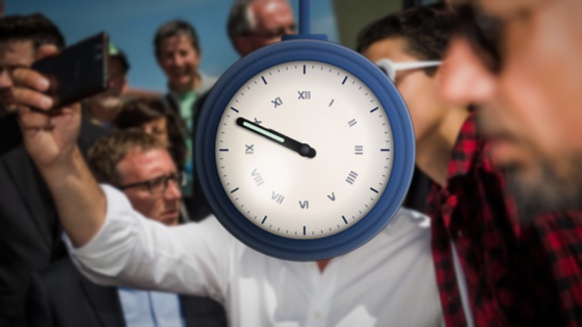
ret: 9:49
